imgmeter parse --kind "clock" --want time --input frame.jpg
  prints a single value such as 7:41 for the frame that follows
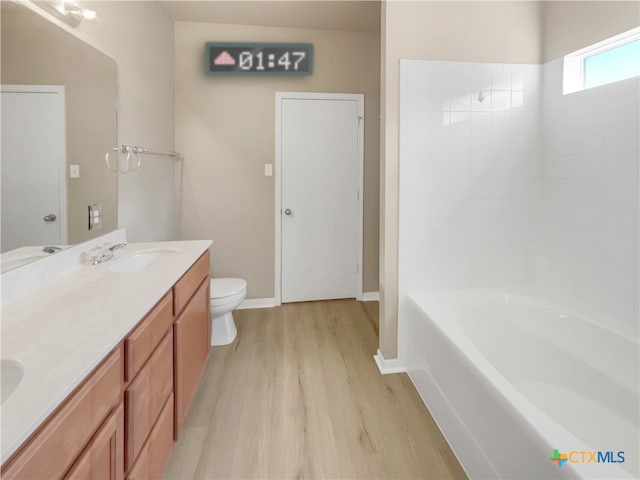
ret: 1:47
